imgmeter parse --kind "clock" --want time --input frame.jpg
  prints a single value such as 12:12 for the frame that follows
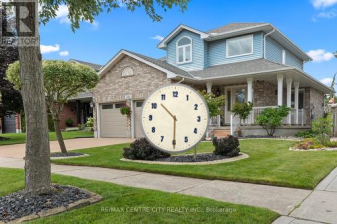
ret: 10:30
